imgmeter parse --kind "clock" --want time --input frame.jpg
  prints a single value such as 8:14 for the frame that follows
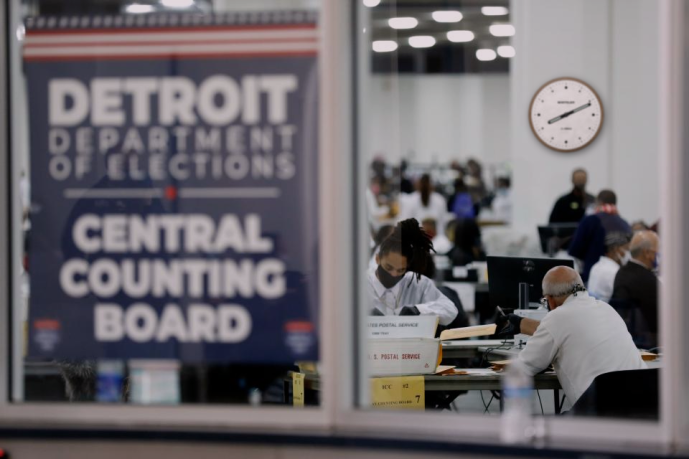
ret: 8:11
